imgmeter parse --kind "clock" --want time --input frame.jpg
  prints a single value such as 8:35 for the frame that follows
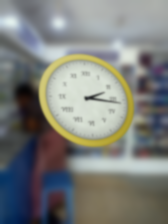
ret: 2:16
